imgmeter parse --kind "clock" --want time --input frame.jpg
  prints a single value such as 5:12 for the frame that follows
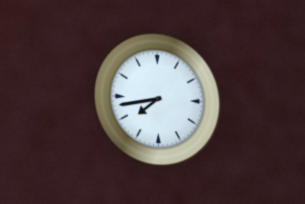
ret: 7:43
